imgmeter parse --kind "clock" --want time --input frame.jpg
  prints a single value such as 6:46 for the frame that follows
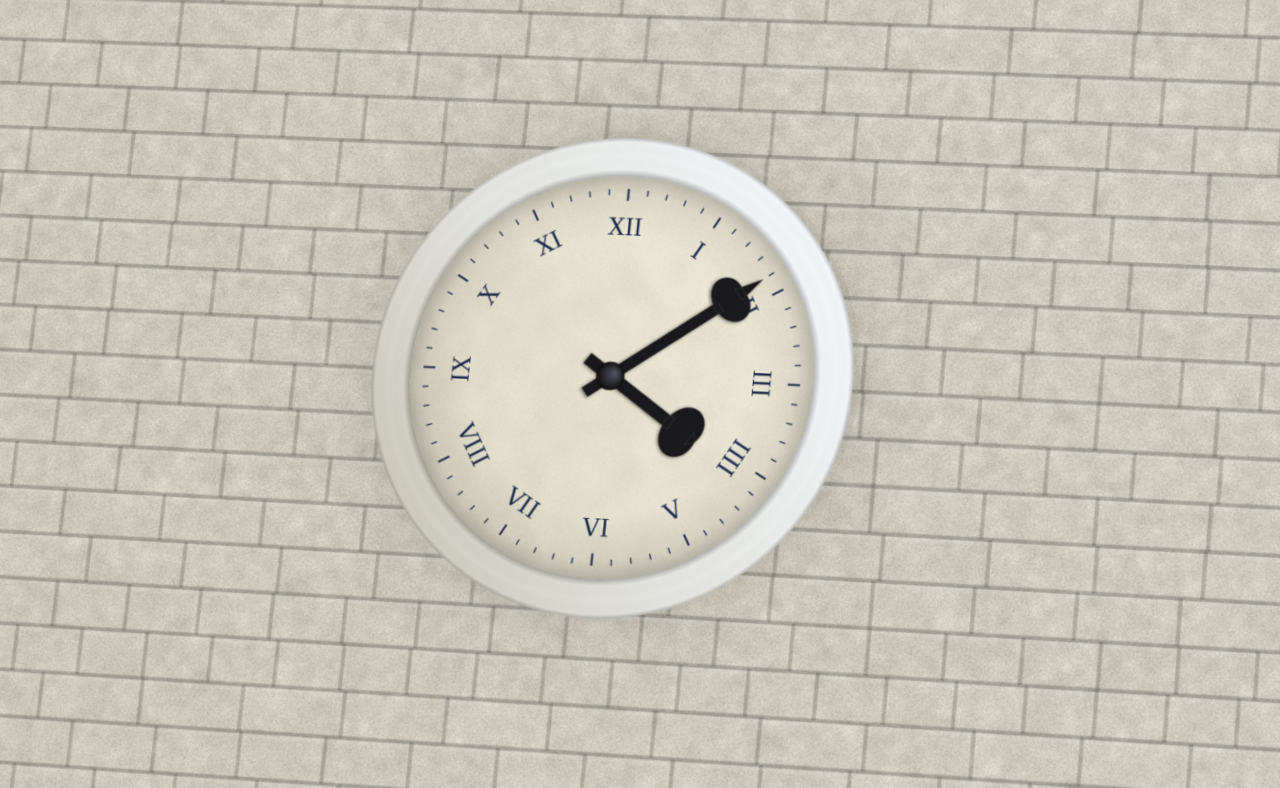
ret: 4:09
